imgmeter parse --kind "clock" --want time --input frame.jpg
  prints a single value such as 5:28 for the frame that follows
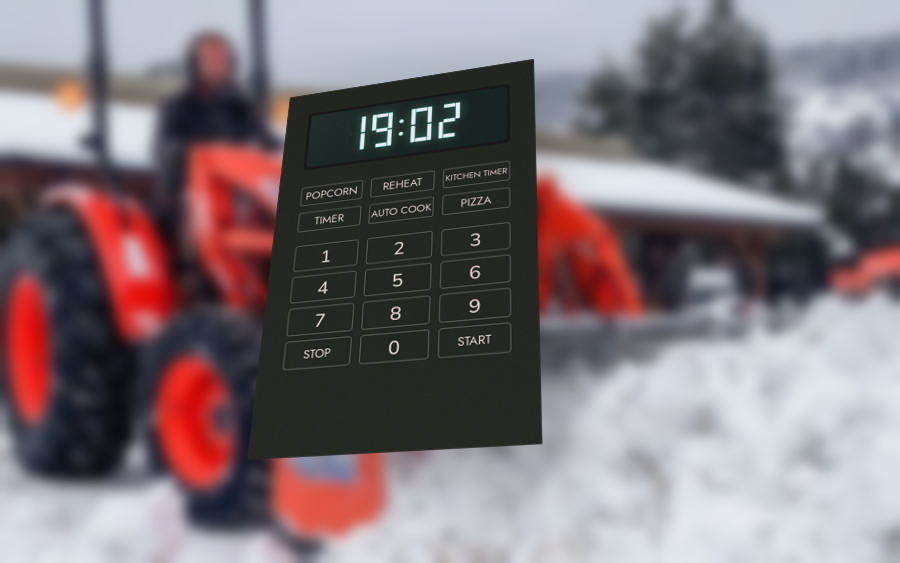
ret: 19:02
